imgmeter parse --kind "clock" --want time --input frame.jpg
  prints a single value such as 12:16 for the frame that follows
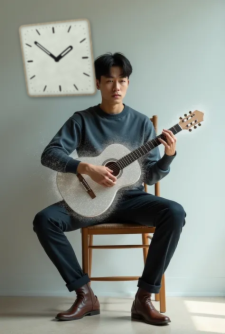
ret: 1:52
